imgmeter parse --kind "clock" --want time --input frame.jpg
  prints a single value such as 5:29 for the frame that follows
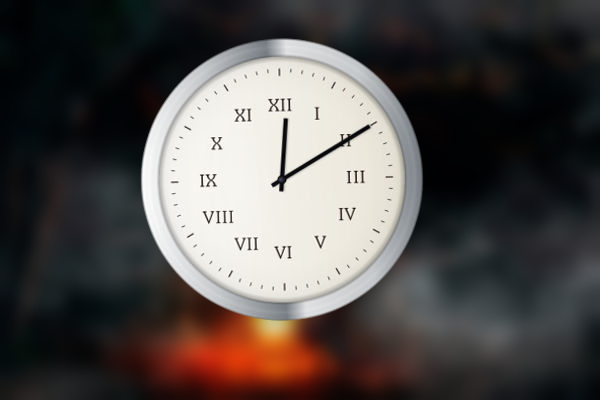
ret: 12:10
